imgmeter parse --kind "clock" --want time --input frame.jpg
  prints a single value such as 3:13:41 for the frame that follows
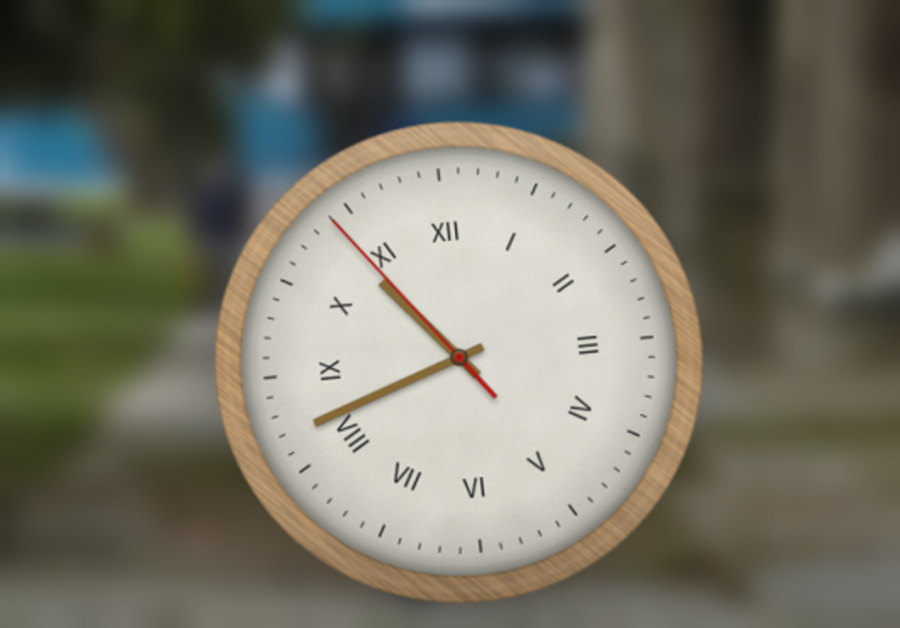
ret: 10:41:54
